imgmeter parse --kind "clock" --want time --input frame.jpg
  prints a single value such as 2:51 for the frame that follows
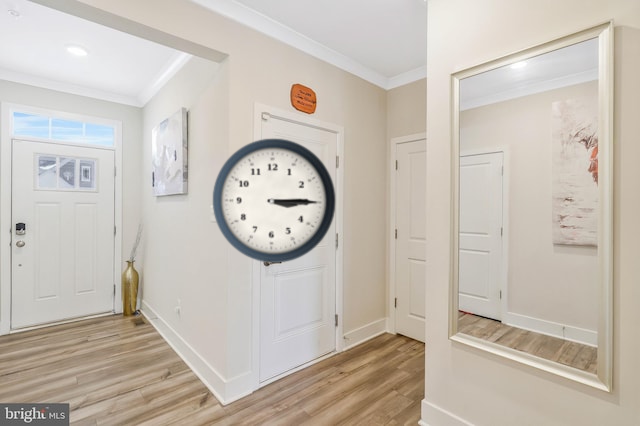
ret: 3:15
